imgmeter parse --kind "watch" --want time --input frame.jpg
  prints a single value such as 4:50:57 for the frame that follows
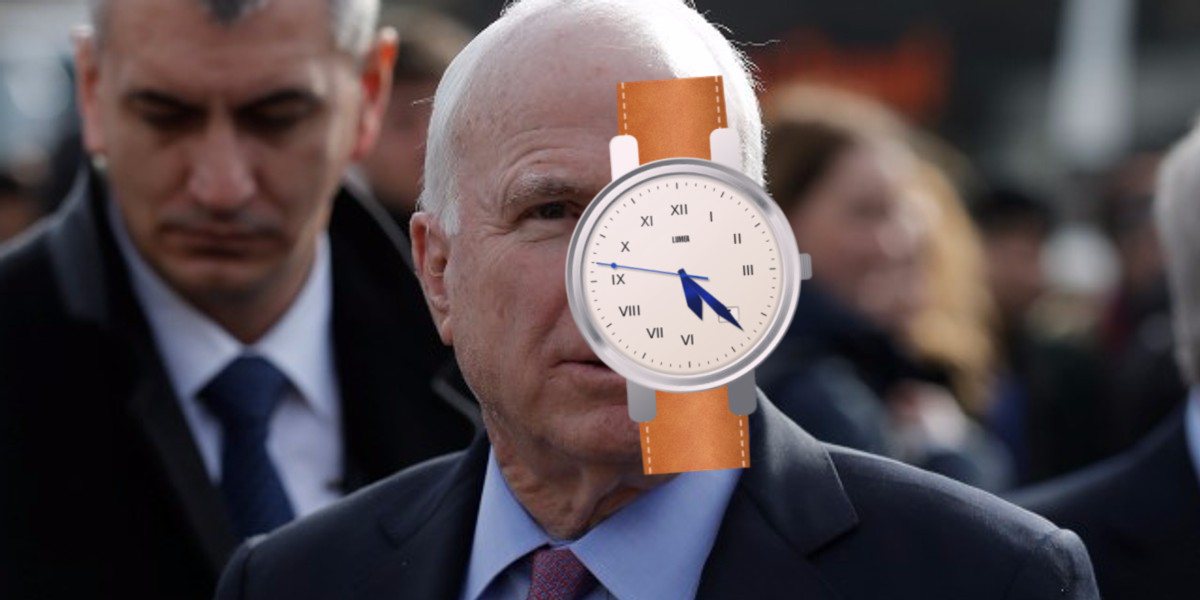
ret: 5:22:47
